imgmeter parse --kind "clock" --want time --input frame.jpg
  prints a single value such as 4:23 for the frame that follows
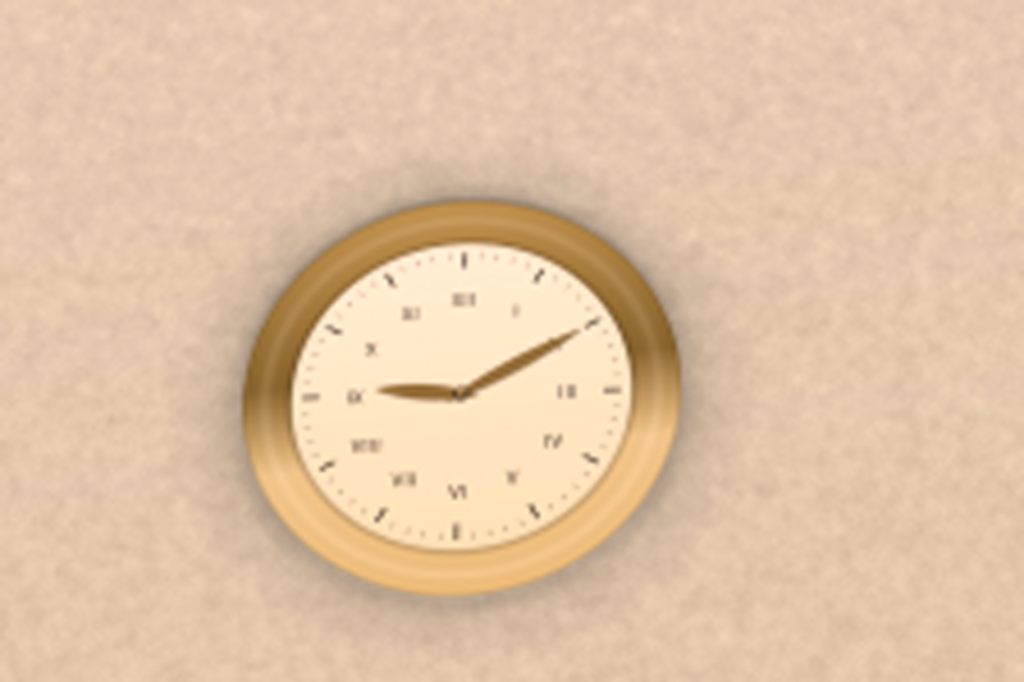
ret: 9:10
